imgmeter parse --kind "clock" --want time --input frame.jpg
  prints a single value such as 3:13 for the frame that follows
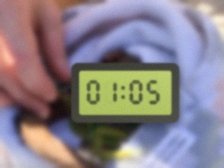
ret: 1:05
